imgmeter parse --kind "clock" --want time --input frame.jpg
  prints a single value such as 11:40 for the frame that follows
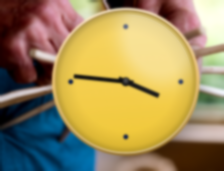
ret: 3:46
